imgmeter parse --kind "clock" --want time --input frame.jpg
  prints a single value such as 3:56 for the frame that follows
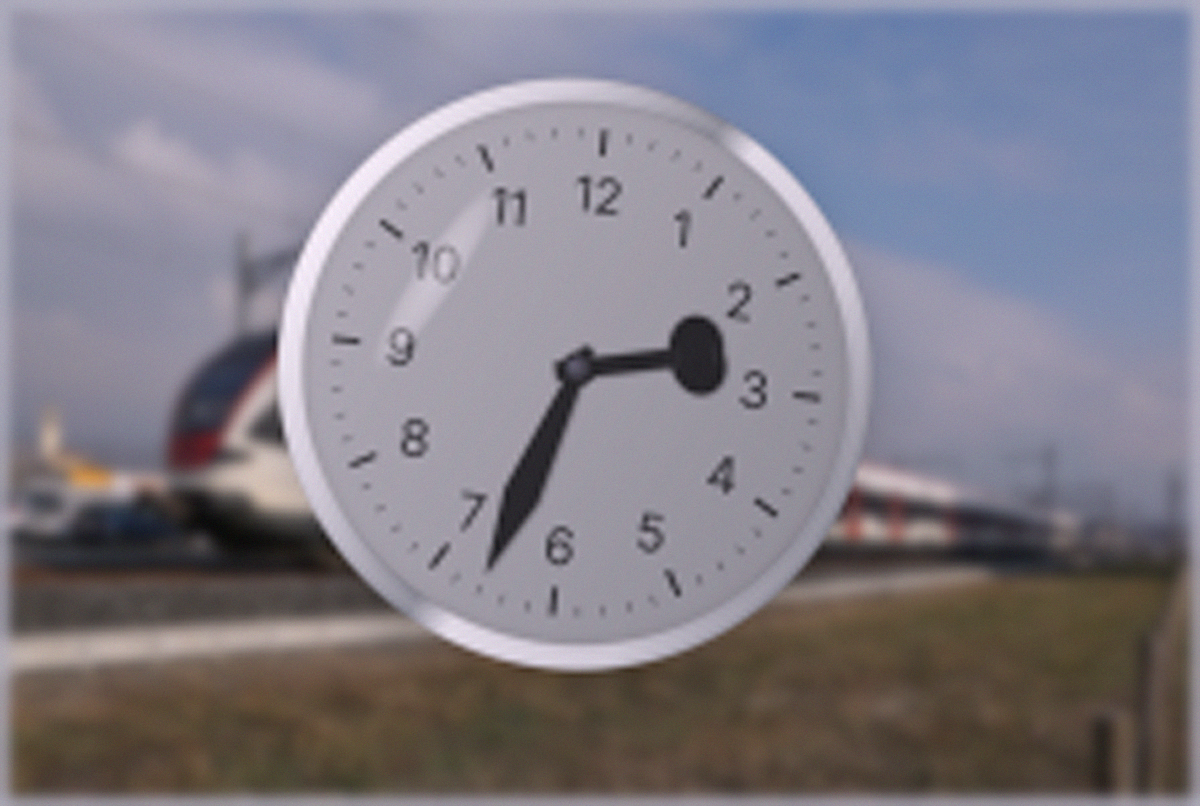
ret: 2:33
